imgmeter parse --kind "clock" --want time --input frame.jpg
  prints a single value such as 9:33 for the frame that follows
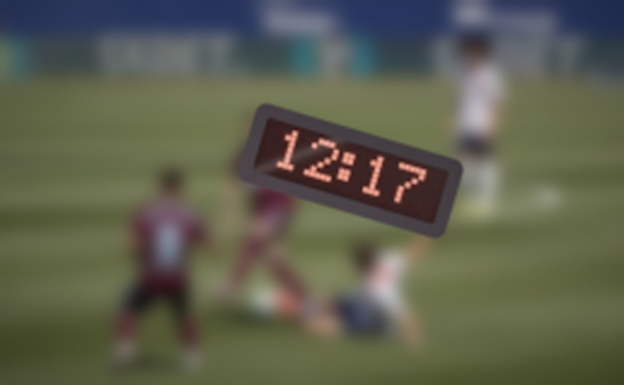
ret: 12:17
